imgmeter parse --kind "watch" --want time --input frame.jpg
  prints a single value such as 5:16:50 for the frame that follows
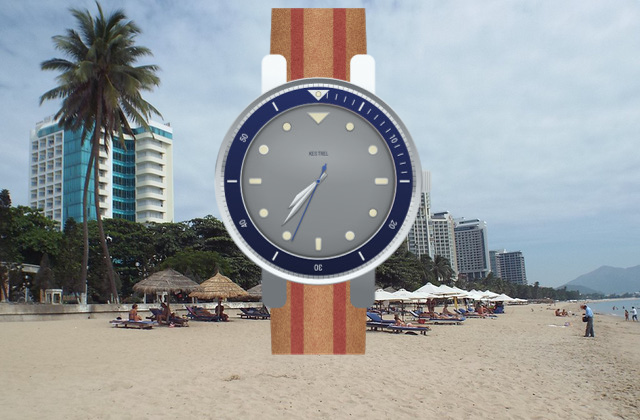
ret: 7:36:34
